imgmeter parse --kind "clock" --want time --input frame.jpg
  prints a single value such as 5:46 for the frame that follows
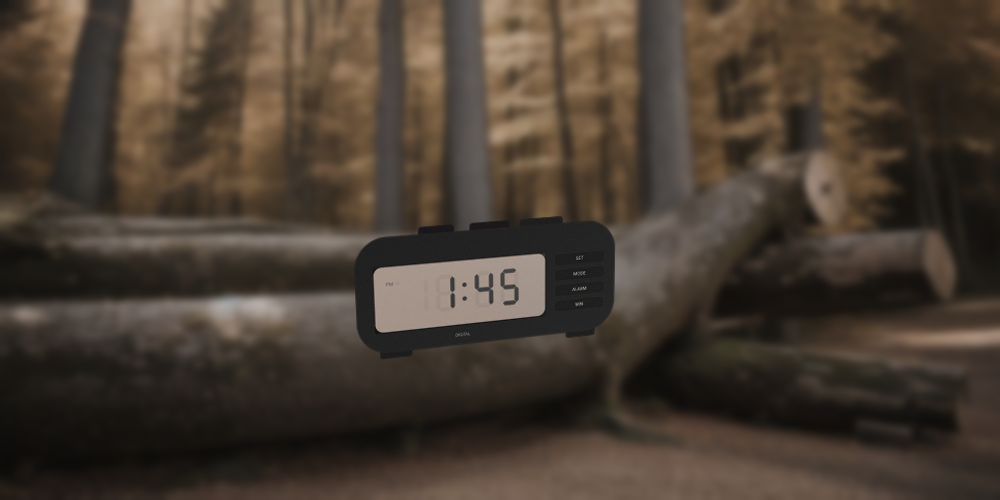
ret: 1:45
